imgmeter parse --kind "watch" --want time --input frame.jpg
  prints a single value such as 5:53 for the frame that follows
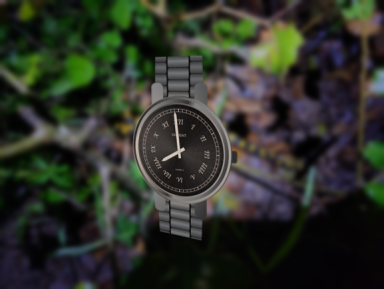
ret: 7:59
